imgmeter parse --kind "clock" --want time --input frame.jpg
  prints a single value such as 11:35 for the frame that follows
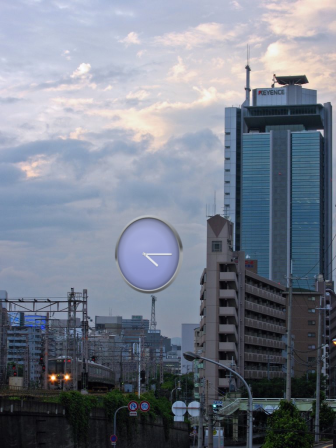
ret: 4:15
